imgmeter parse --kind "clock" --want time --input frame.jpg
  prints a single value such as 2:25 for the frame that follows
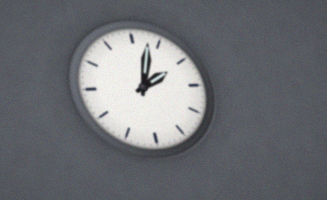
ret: 2:03
